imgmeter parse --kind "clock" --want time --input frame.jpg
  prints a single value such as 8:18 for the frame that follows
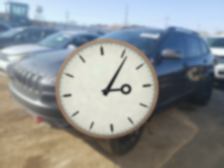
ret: 3:06
